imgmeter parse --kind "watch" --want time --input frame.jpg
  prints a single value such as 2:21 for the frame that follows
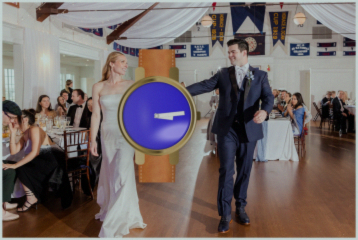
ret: 3:14
